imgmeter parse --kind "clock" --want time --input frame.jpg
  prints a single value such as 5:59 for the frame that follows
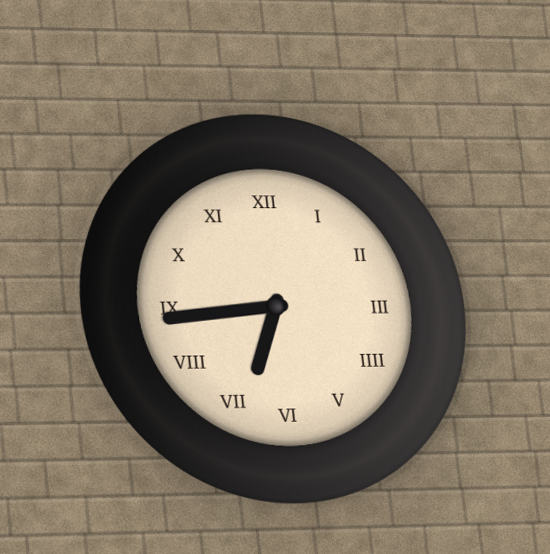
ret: 6:44
